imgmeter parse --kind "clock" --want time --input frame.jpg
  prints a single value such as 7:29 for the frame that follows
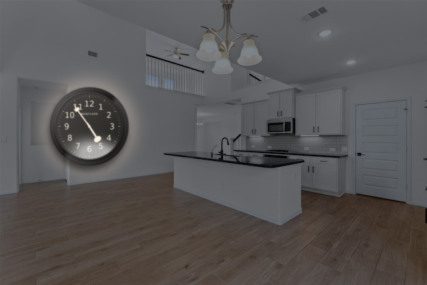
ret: 4:54
